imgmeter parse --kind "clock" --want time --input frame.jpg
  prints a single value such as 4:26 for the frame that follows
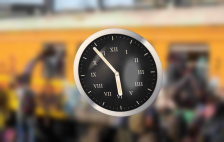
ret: 5:54
